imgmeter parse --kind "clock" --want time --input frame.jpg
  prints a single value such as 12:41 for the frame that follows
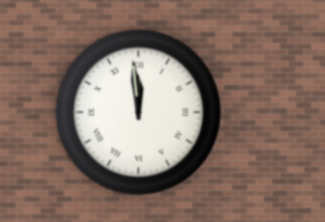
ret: 11:59
